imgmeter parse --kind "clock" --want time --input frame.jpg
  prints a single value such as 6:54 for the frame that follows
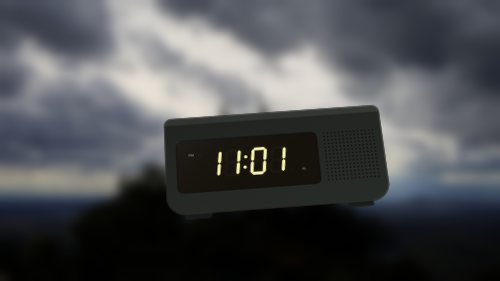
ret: 11:01
